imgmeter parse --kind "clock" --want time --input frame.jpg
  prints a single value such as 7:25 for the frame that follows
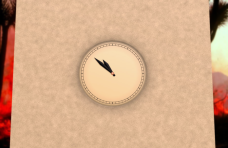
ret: 10:52
